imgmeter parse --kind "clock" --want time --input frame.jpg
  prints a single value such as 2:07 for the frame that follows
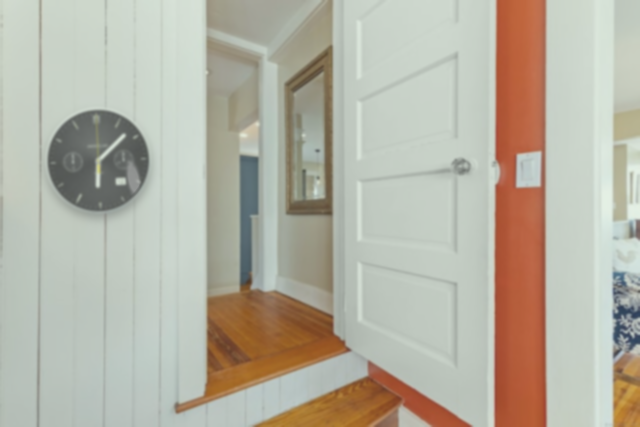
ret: 6:08
